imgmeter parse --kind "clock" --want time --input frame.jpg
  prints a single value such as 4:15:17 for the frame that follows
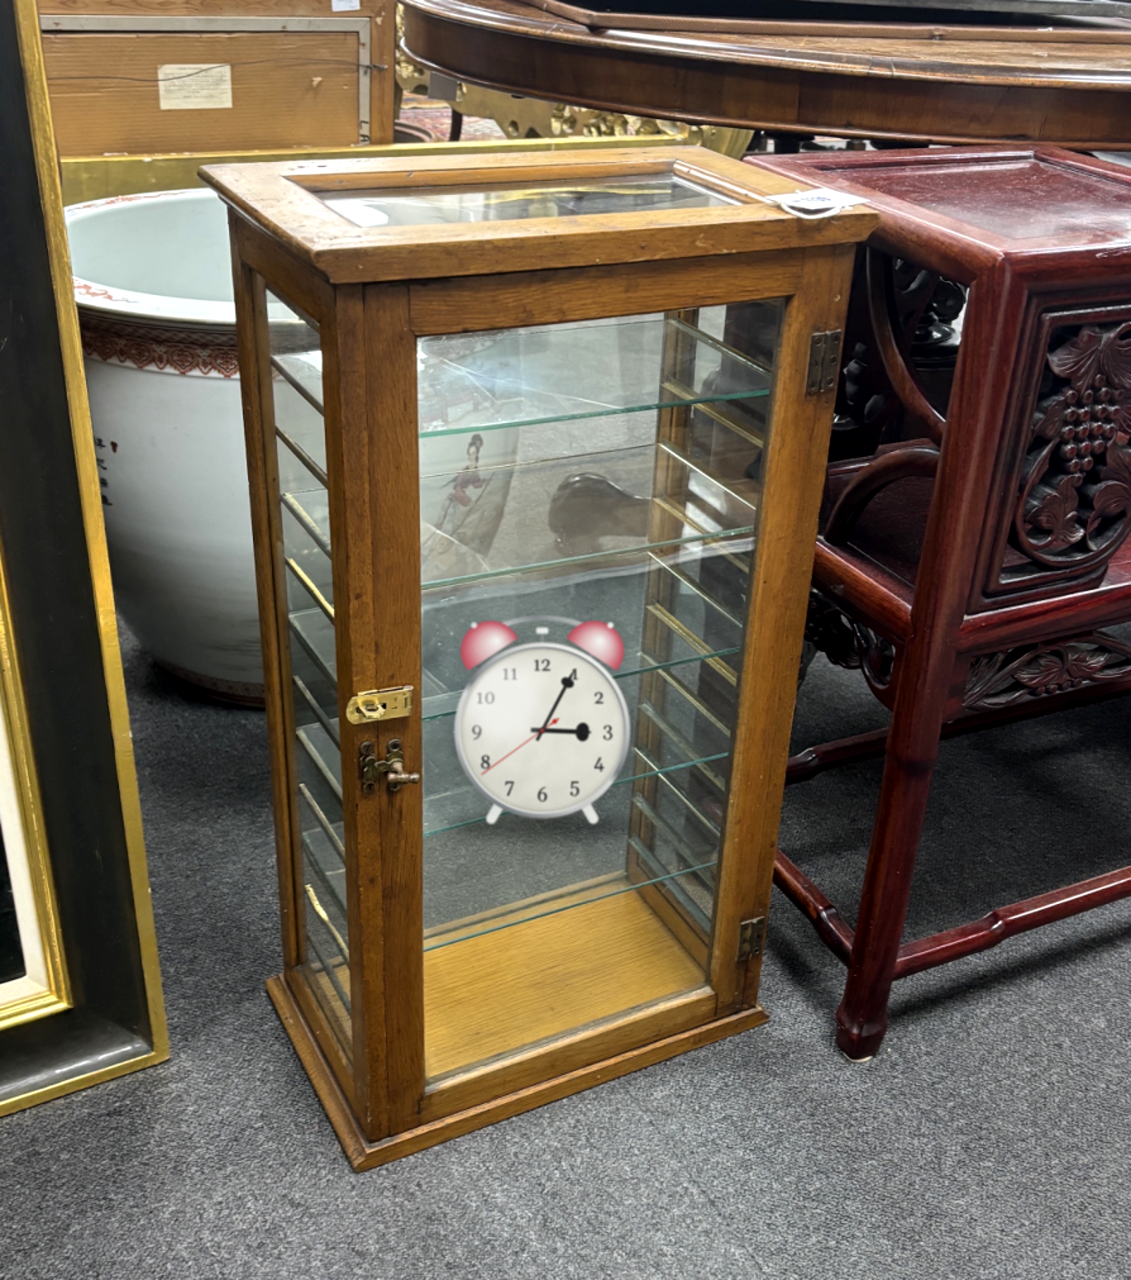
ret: 3:04:39
